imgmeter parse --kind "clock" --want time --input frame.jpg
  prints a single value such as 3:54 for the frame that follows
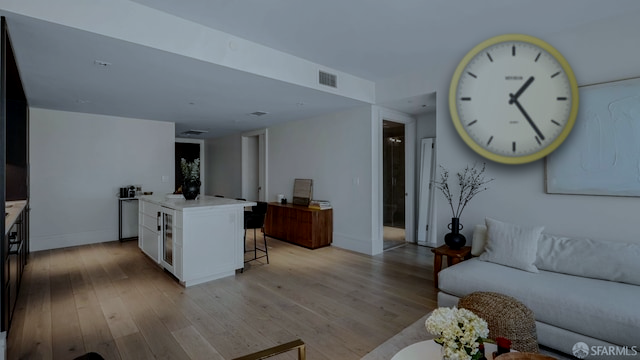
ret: 1:24
